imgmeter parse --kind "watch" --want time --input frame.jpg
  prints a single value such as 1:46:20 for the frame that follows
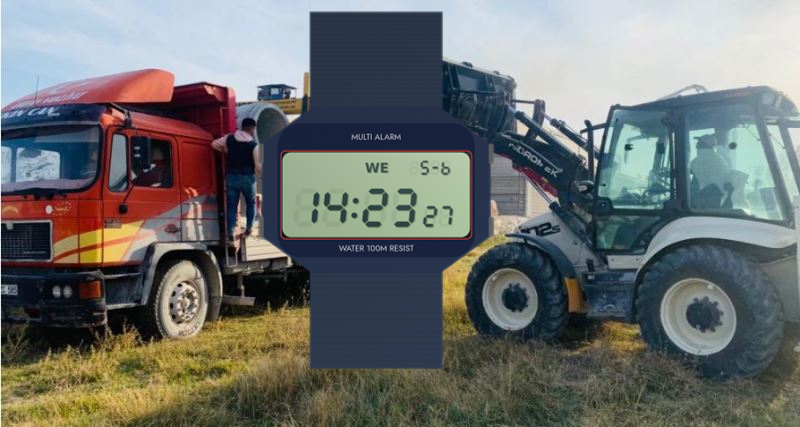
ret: 14:23:27
